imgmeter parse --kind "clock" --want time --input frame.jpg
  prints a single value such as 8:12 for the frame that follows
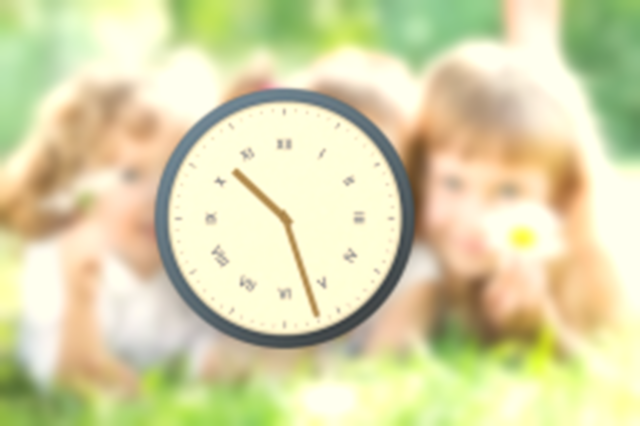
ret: 10:27
